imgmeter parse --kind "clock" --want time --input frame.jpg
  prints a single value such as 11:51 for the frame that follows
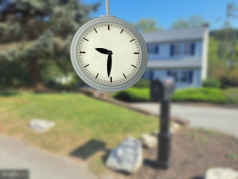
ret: 9:31
